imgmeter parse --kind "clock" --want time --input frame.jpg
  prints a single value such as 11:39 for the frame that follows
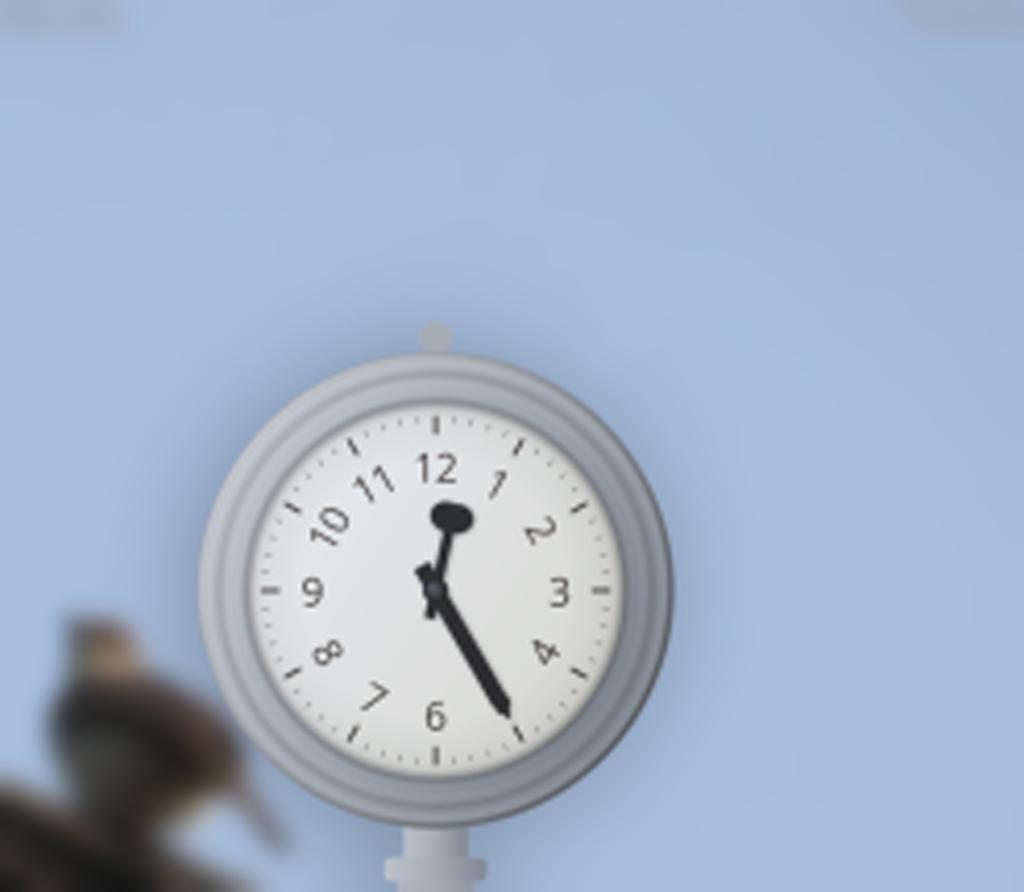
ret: 12:25
